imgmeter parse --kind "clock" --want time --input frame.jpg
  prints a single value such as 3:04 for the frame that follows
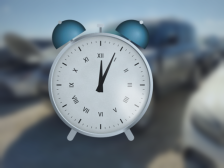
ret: 12:04
